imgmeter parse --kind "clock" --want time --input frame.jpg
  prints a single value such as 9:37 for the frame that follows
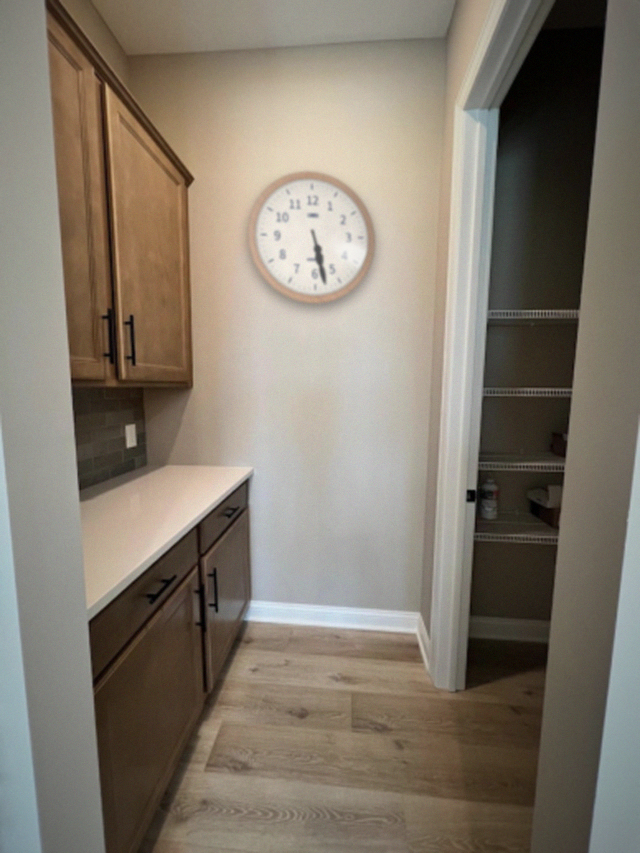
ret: 5:28
